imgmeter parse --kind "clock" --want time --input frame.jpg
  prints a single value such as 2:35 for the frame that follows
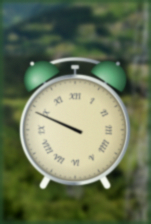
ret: 9:49
